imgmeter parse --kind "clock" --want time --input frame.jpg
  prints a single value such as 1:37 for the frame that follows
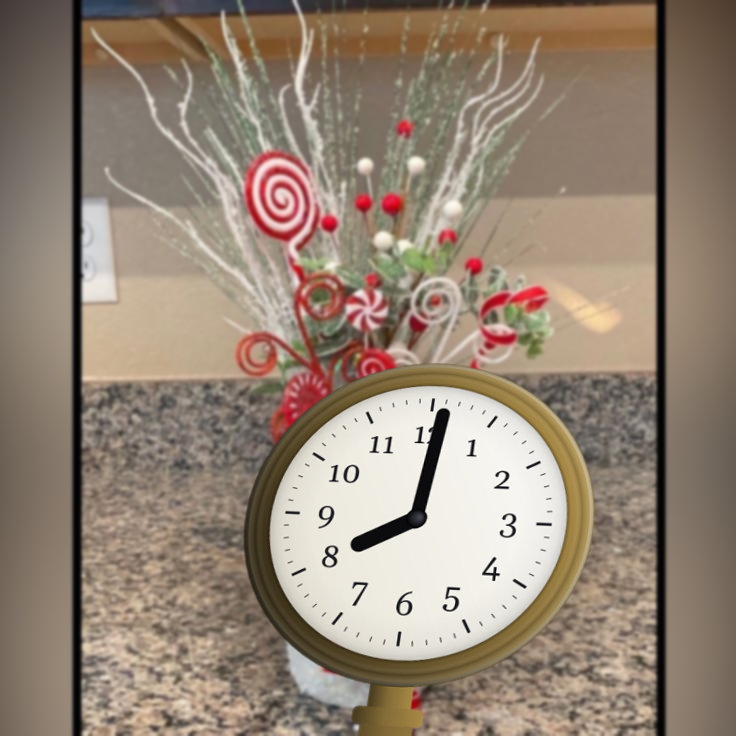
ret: 8:01
